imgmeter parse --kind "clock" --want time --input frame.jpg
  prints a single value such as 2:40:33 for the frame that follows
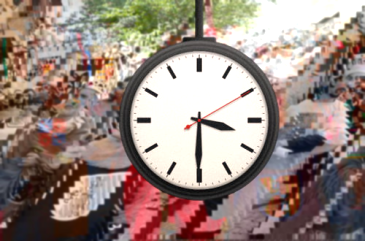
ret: 3:30:10
